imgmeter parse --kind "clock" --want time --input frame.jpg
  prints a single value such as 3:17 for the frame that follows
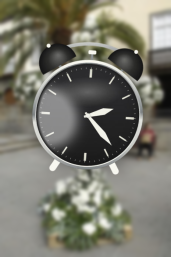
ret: 2:23
